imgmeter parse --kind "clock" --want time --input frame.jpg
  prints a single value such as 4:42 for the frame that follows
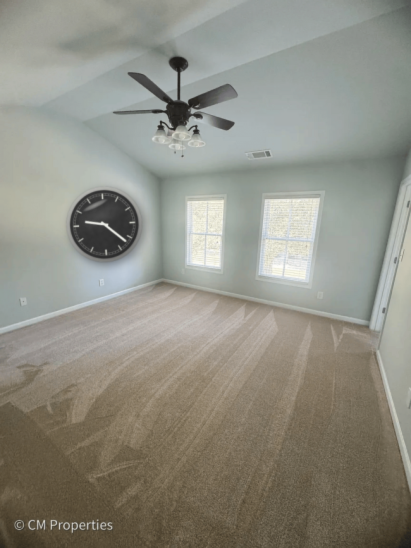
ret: 9:22
